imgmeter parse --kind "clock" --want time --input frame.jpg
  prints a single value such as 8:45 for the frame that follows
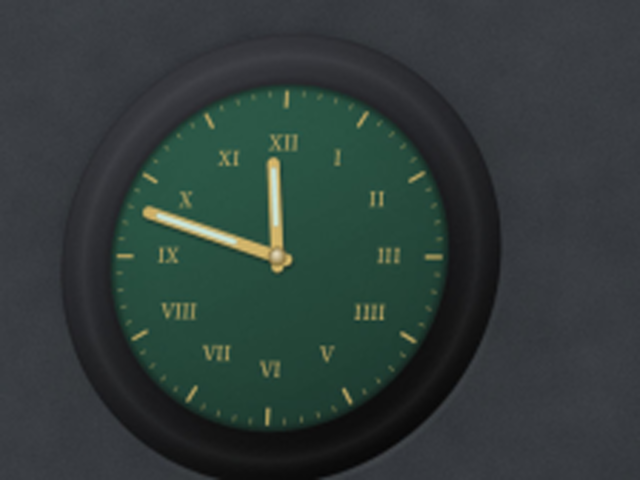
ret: 11:48
